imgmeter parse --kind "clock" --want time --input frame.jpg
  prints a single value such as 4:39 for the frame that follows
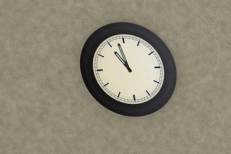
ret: 10:58
